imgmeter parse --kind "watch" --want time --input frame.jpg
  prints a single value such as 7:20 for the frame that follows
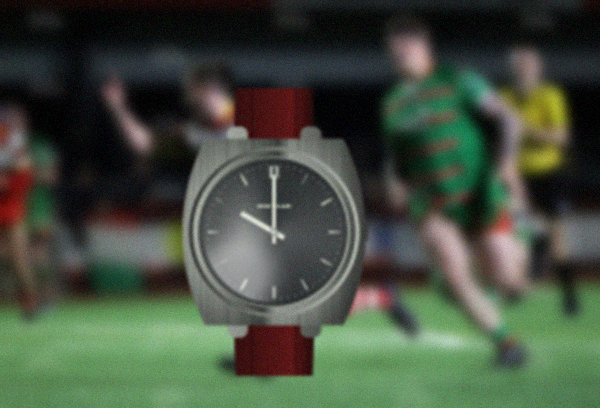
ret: 10:00
